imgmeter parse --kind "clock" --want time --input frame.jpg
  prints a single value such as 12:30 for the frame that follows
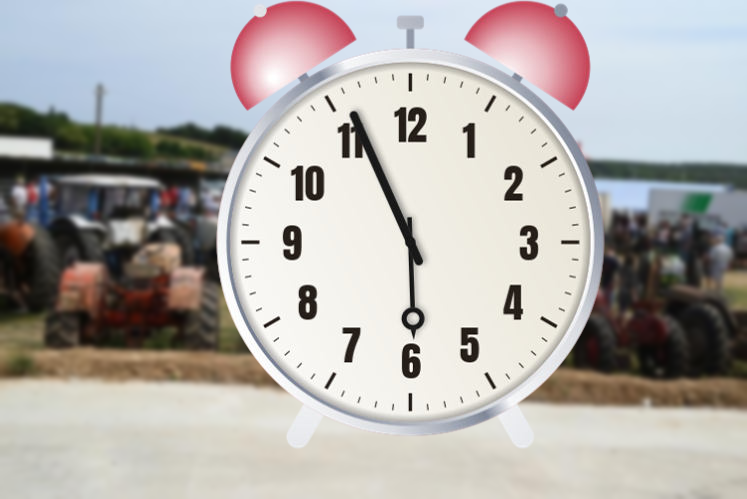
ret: 5:56
